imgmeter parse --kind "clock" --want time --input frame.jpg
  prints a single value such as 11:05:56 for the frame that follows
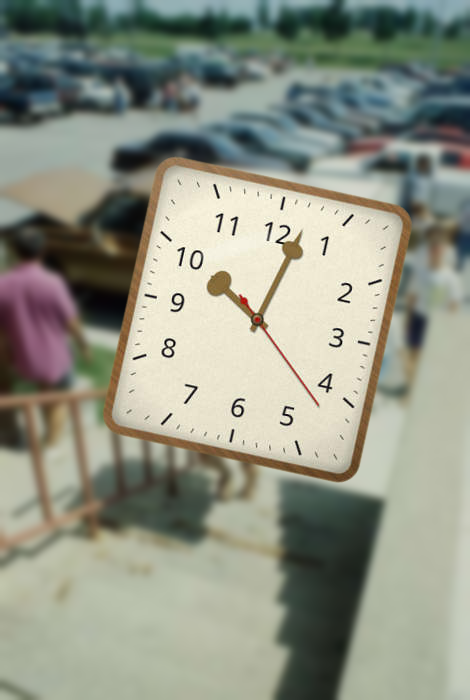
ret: 10:02:22
